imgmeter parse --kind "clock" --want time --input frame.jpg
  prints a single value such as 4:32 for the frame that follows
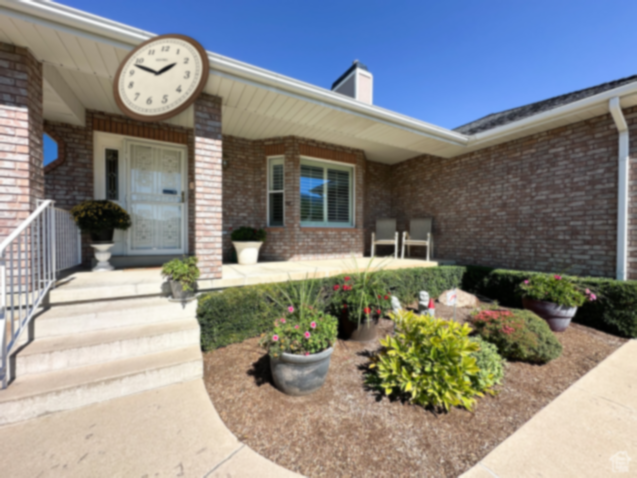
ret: 1:48
